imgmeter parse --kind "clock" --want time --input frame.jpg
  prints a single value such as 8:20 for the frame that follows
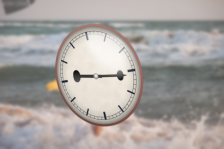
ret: 9:16
